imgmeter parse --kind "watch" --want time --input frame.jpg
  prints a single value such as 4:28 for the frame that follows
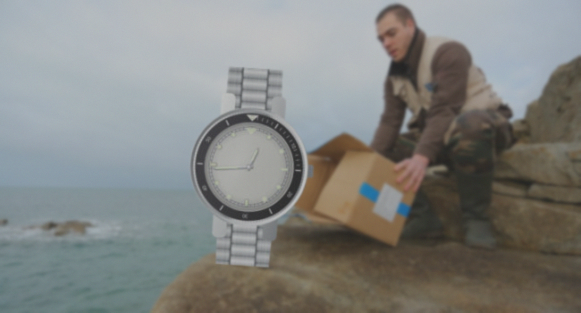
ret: 12:44
